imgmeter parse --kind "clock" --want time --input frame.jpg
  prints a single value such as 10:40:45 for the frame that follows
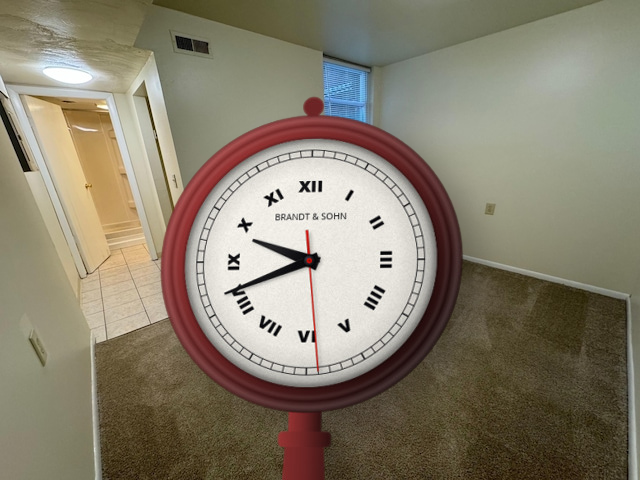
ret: 9:41:29
